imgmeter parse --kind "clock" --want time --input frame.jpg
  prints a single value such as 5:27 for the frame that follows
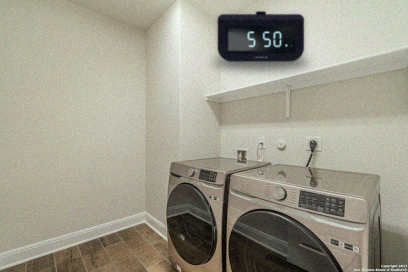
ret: 5:50
